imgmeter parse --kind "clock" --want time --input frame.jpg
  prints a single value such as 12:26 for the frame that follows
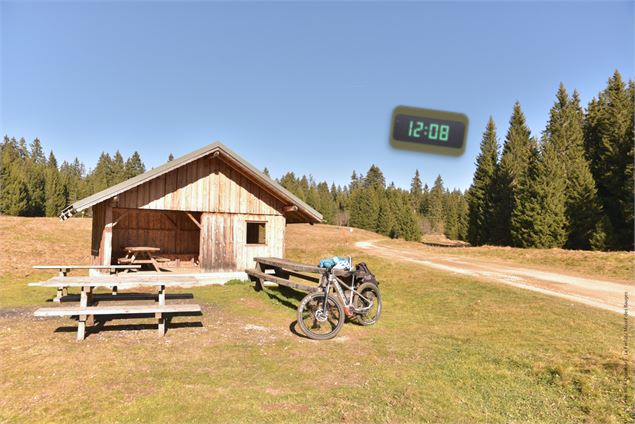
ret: 12:08
